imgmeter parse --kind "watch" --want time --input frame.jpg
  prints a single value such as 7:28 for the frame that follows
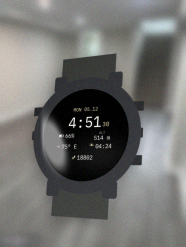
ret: 4:51
